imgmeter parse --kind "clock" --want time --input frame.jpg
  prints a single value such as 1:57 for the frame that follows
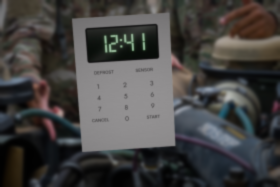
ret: 12:41
